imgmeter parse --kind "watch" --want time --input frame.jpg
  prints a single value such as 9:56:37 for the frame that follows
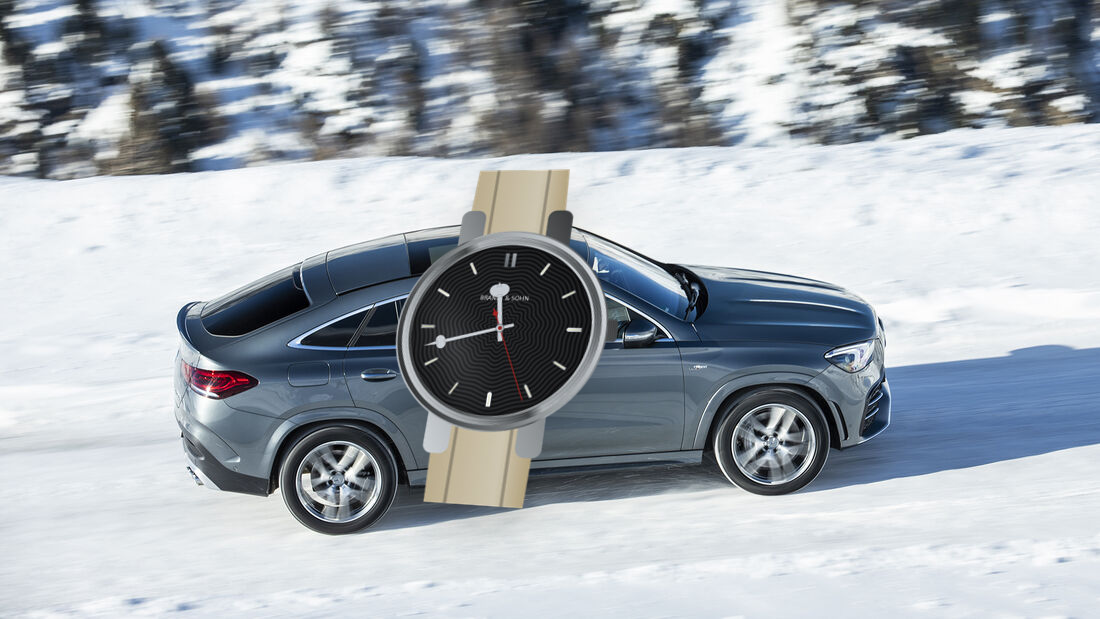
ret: 11:42:26
